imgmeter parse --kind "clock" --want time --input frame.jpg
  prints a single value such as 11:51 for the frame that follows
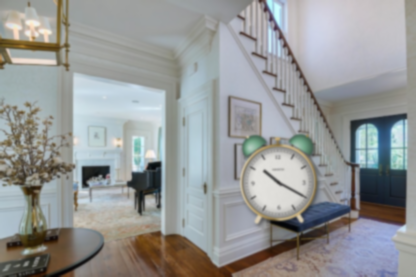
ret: 10:20
